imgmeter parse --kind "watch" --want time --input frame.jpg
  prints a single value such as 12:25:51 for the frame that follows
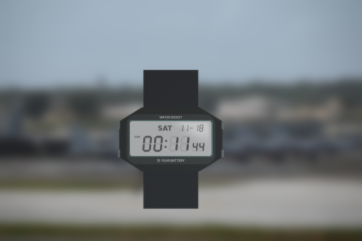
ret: 0:11:44
